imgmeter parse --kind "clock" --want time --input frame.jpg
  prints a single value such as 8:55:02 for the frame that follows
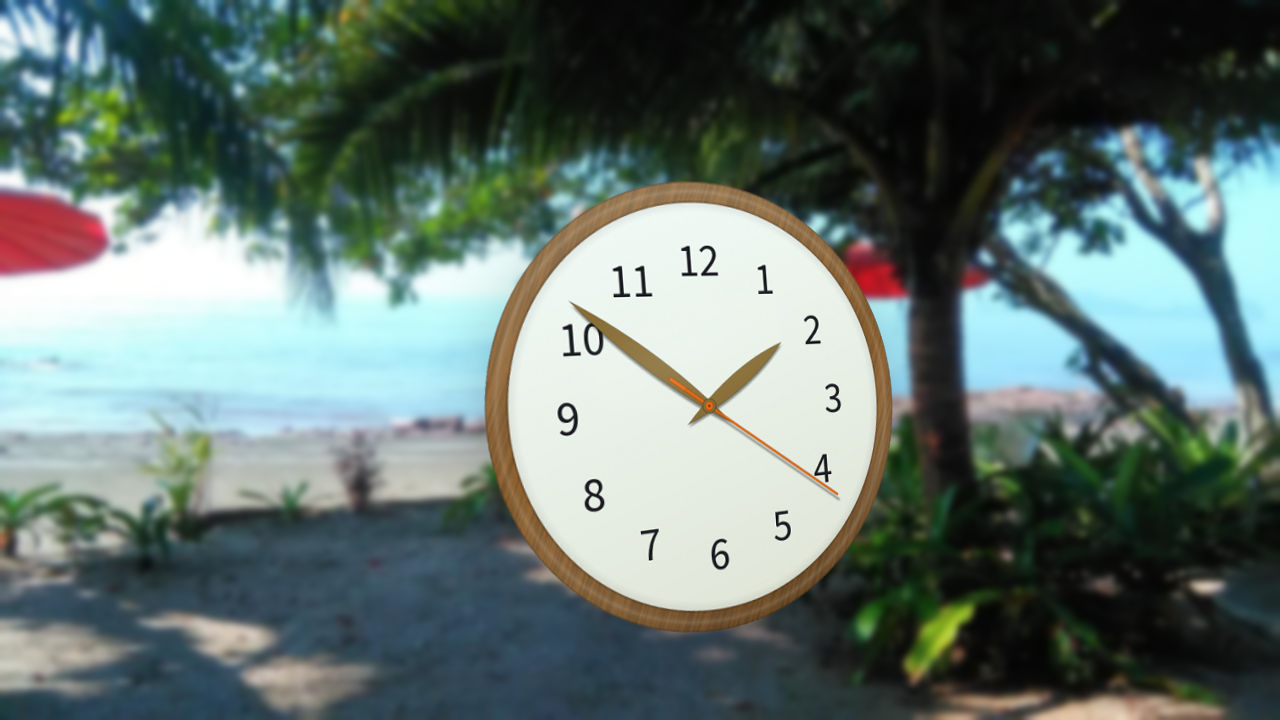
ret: 1:51:21
